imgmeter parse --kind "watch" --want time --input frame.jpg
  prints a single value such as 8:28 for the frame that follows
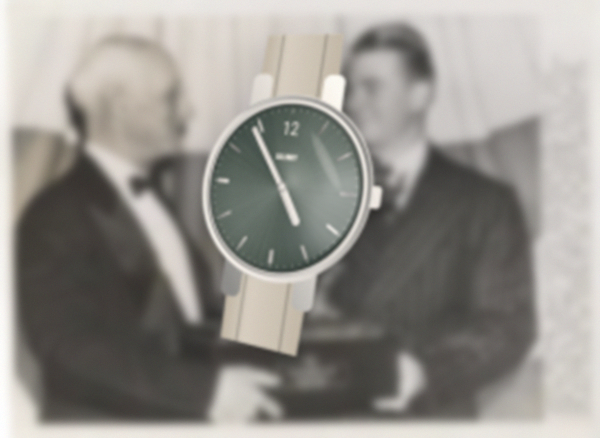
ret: 4:54
